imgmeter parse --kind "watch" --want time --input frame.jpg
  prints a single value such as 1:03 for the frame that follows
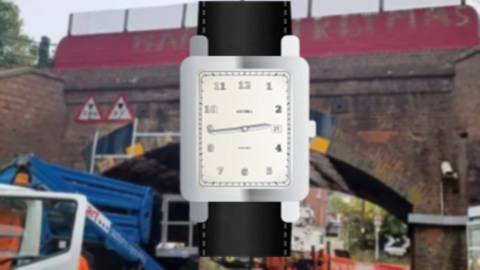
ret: 2:44
